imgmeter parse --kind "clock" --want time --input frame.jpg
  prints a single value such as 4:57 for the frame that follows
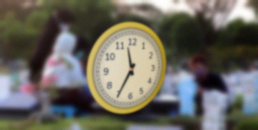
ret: 11:35
